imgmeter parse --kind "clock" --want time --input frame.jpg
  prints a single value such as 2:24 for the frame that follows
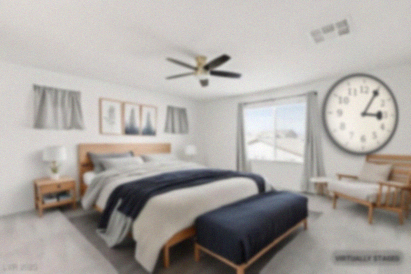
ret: 3:05
